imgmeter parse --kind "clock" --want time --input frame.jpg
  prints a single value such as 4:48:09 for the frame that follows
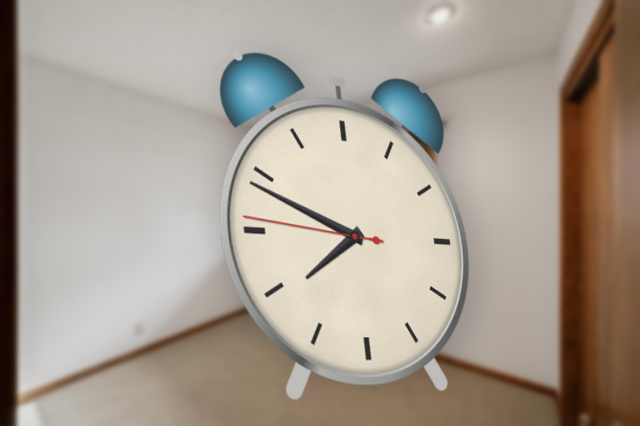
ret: 7:48:46
